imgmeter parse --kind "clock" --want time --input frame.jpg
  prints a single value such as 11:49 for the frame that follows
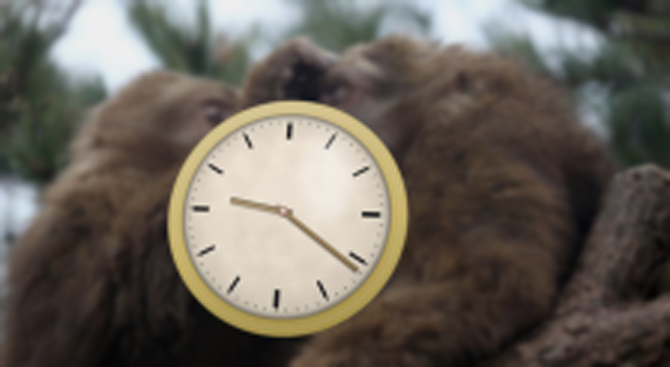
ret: 9:21
